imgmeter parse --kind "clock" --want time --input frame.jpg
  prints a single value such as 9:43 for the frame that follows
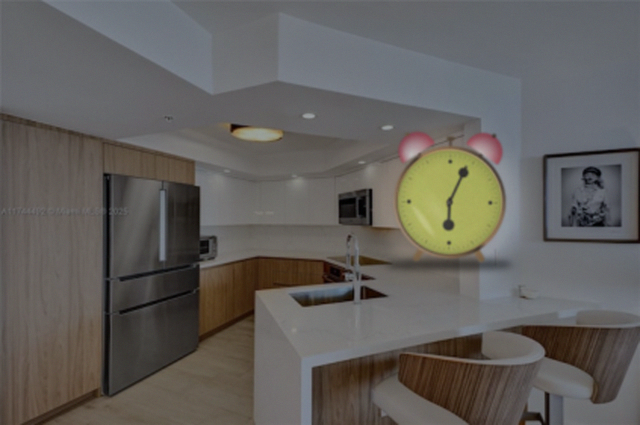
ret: 6:04
